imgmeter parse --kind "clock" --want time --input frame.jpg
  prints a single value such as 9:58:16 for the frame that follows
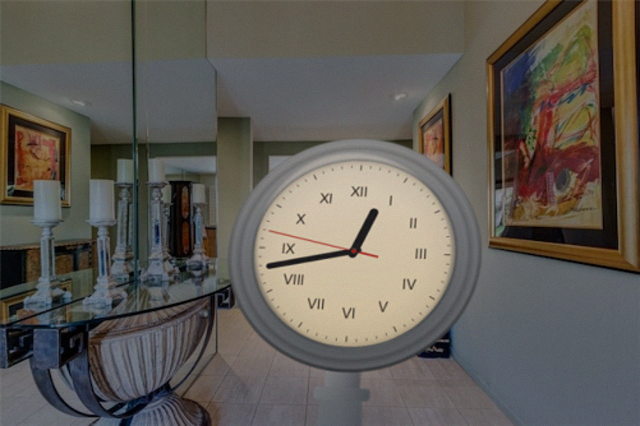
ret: 12:42:47
